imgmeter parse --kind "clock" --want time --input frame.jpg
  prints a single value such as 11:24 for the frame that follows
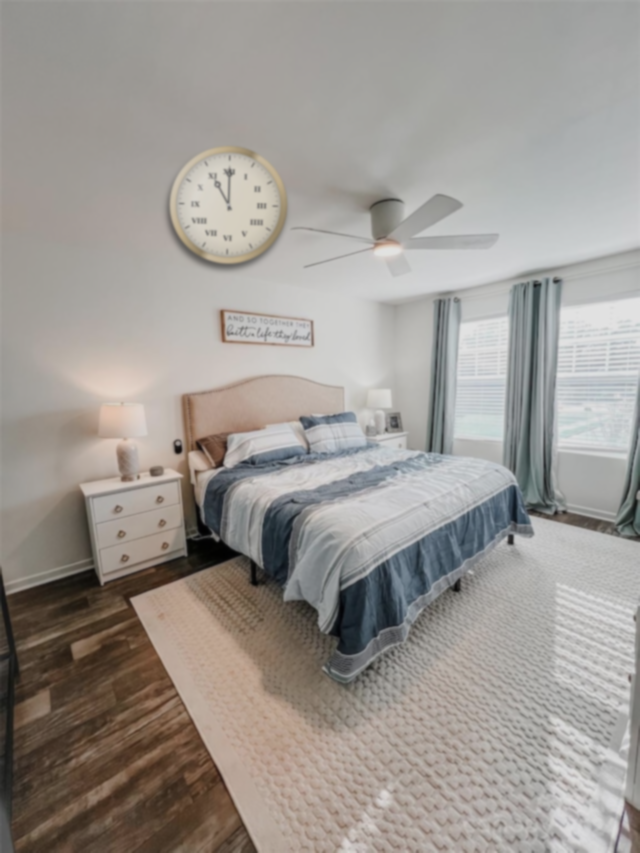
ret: 11:00
